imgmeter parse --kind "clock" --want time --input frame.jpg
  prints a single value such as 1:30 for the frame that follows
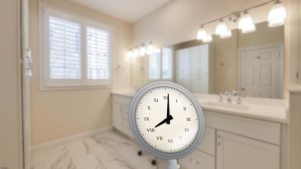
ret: 8:01
